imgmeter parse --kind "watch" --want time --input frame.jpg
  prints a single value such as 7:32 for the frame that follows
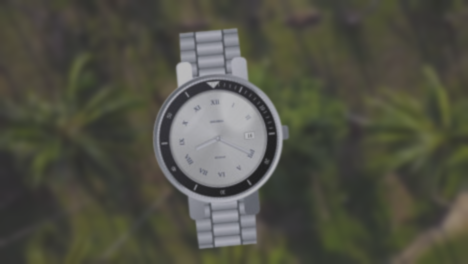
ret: 8:20
